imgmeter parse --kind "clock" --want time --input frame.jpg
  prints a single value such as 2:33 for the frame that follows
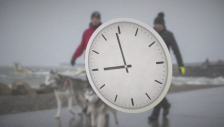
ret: 8:59
